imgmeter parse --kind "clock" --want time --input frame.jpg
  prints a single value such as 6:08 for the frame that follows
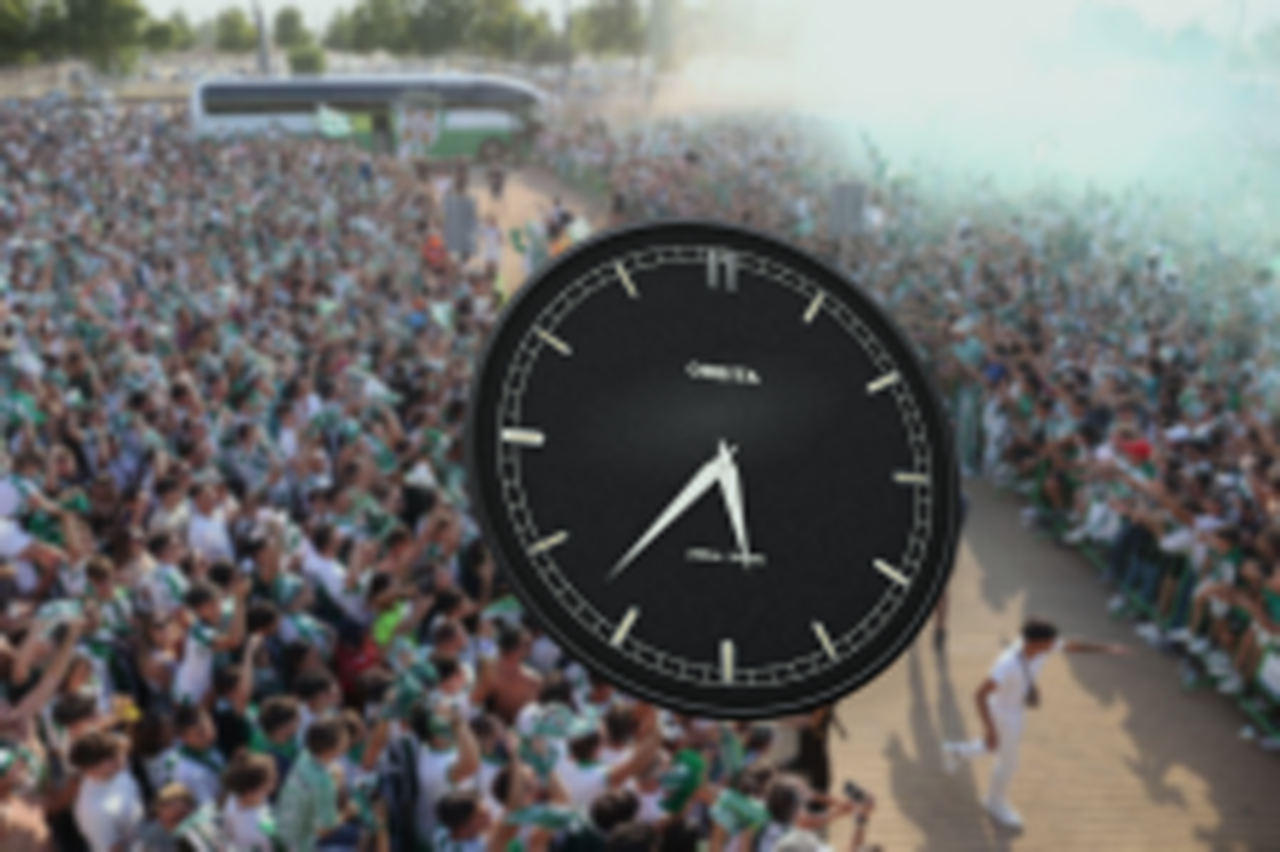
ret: 5:37
